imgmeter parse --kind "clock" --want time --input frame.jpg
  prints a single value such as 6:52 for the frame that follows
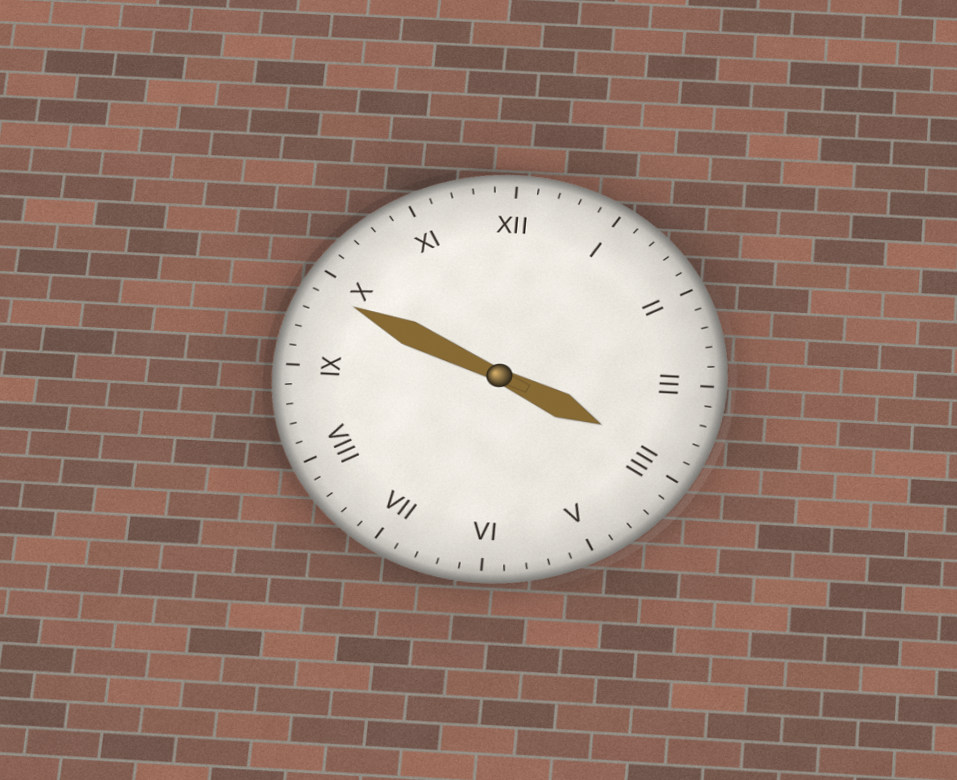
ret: 3:49
